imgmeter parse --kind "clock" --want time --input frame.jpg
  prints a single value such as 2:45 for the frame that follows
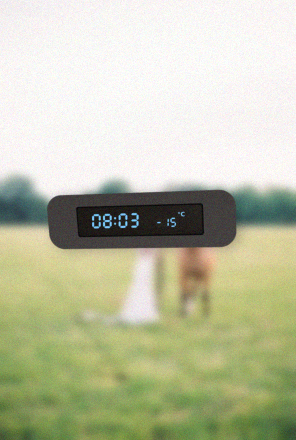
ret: 8:03
